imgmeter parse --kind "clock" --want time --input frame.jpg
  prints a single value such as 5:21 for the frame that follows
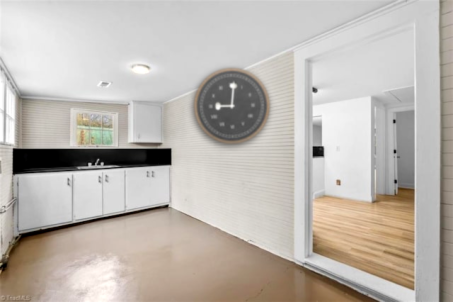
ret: 9:01
